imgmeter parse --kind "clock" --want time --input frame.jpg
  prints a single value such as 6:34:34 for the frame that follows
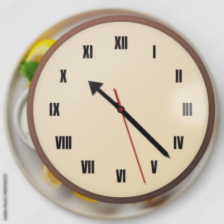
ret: 10:22:27
